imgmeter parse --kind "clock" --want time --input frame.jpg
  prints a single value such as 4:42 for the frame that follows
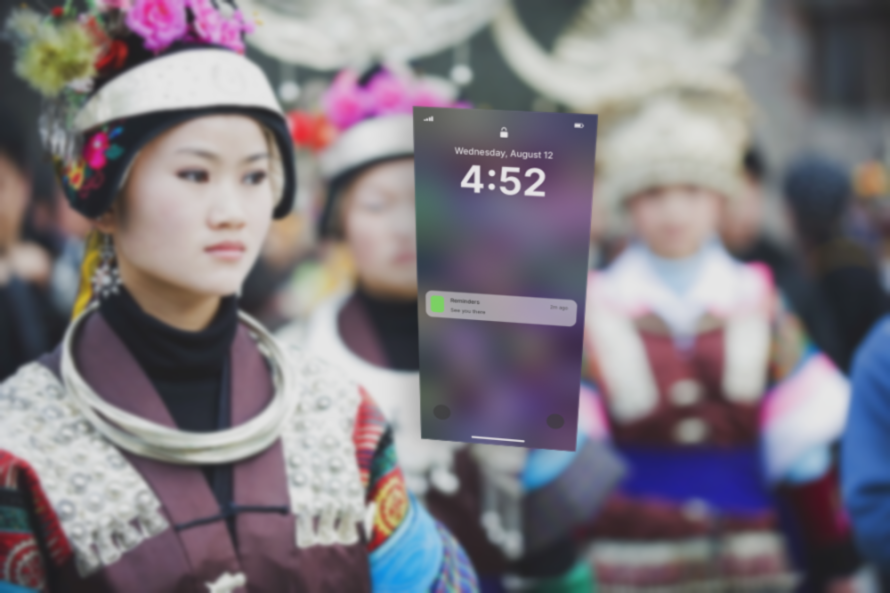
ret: 4:52
